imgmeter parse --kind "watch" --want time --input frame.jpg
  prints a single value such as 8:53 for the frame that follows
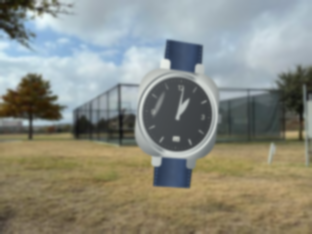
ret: 1:01
